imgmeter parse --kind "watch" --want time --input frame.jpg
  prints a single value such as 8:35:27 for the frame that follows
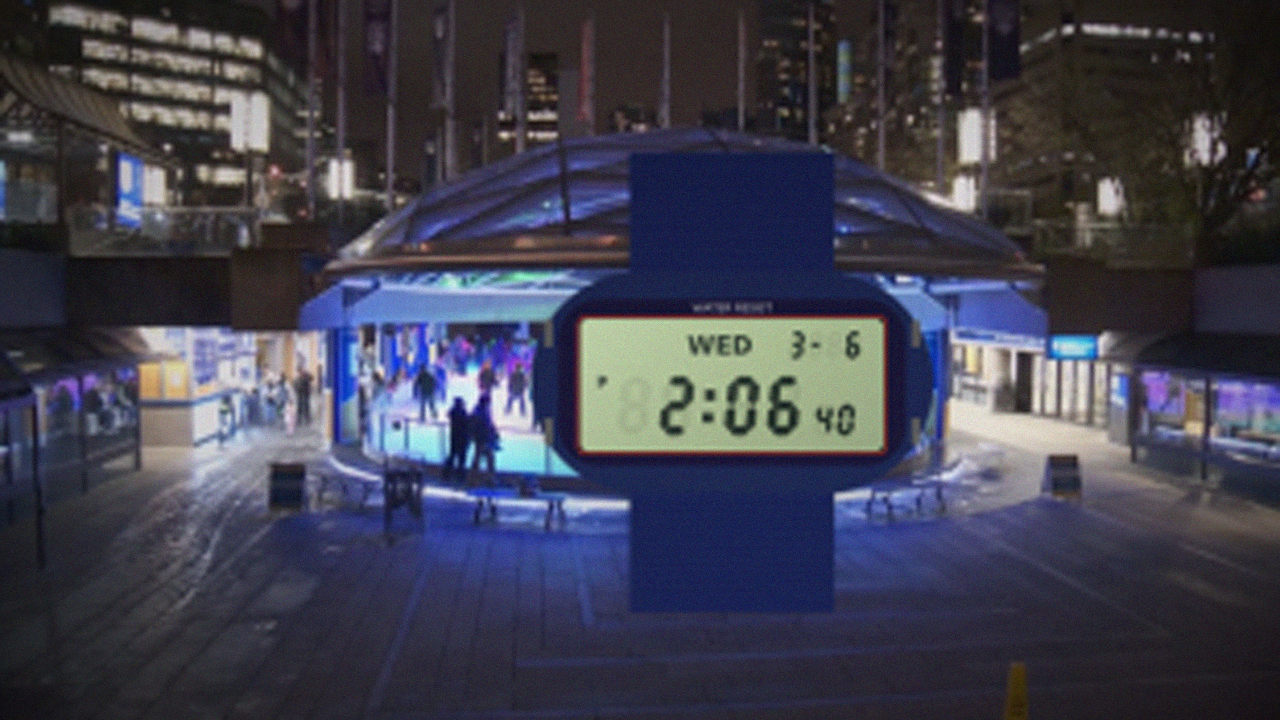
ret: 2:06:40
